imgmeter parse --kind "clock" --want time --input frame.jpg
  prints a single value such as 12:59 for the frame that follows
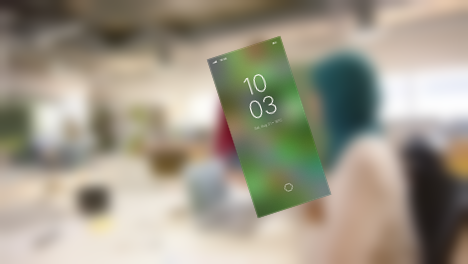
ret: 10:03
